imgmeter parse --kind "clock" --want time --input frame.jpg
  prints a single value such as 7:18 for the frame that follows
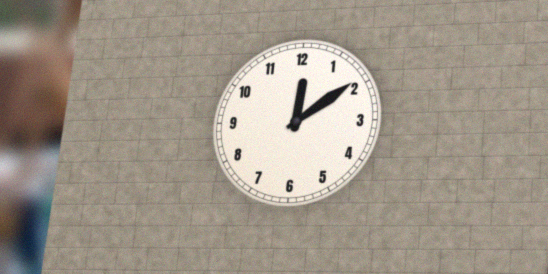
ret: 12:09
